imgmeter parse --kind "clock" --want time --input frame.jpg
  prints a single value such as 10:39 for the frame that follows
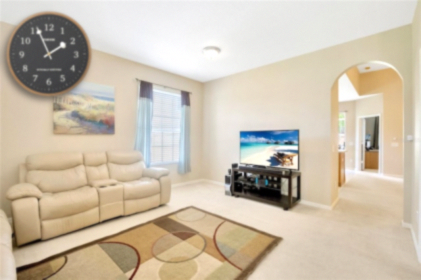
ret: 1:56
